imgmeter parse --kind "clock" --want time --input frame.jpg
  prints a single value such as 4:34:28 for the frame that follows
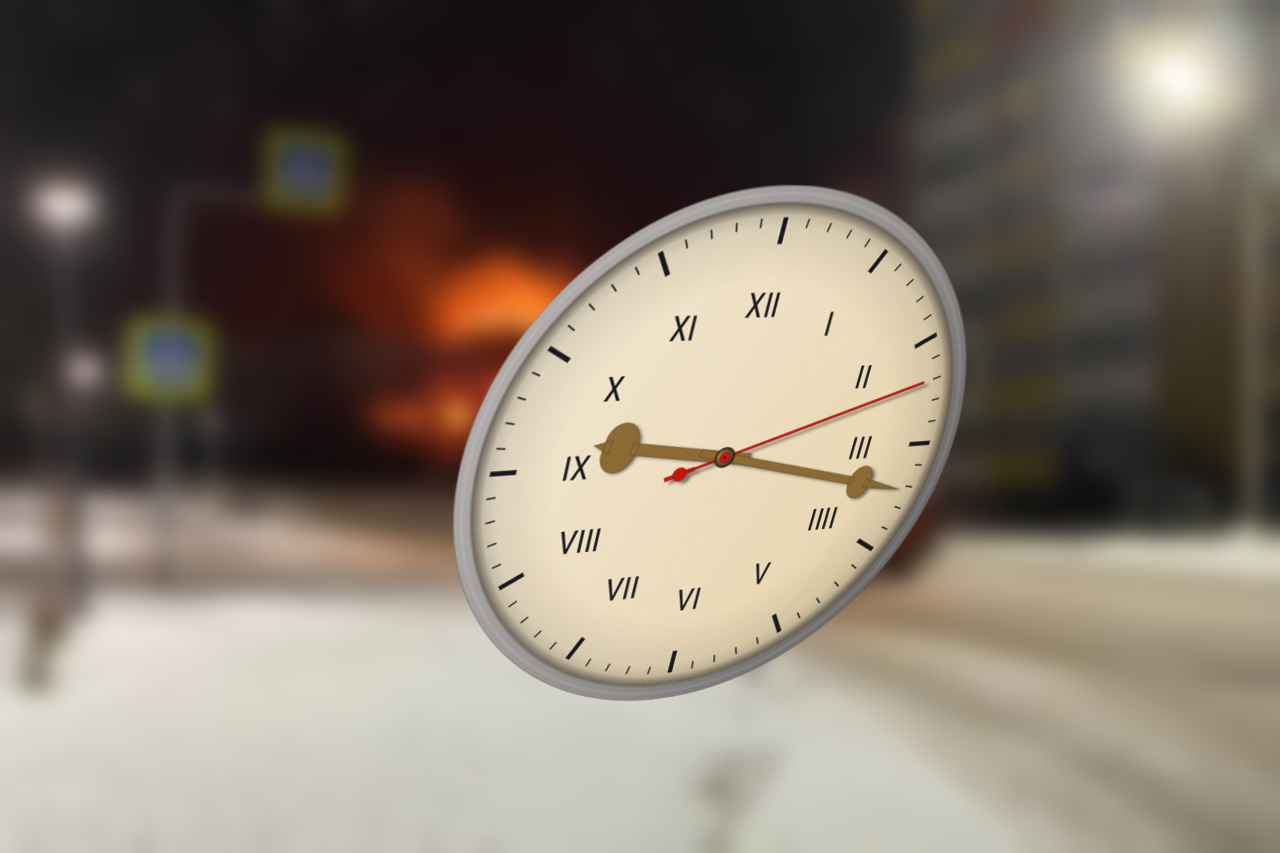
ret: 9:17:12
